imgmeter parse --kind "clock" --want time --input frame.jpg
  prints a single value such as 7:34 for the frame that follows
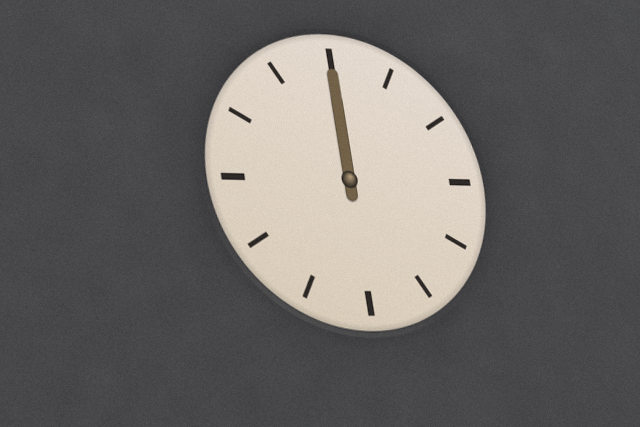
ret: 12:00
